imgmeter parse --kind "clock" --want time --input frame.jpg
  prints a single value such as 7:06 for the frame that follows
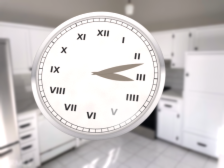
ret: 3:12
